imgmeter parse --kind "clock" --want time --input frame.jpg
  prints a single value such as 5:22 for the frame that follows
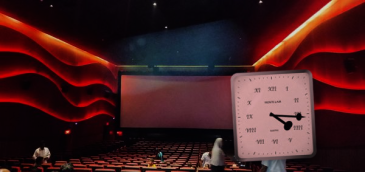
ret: 4:16
